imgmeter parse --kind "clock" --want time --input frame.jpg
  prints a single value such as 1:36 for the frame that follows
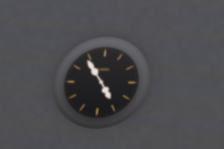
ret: 4:54
